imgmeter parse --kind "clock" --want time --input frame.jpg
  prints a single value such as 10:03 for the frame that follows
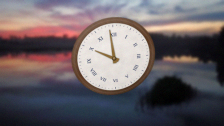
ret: 9:59
